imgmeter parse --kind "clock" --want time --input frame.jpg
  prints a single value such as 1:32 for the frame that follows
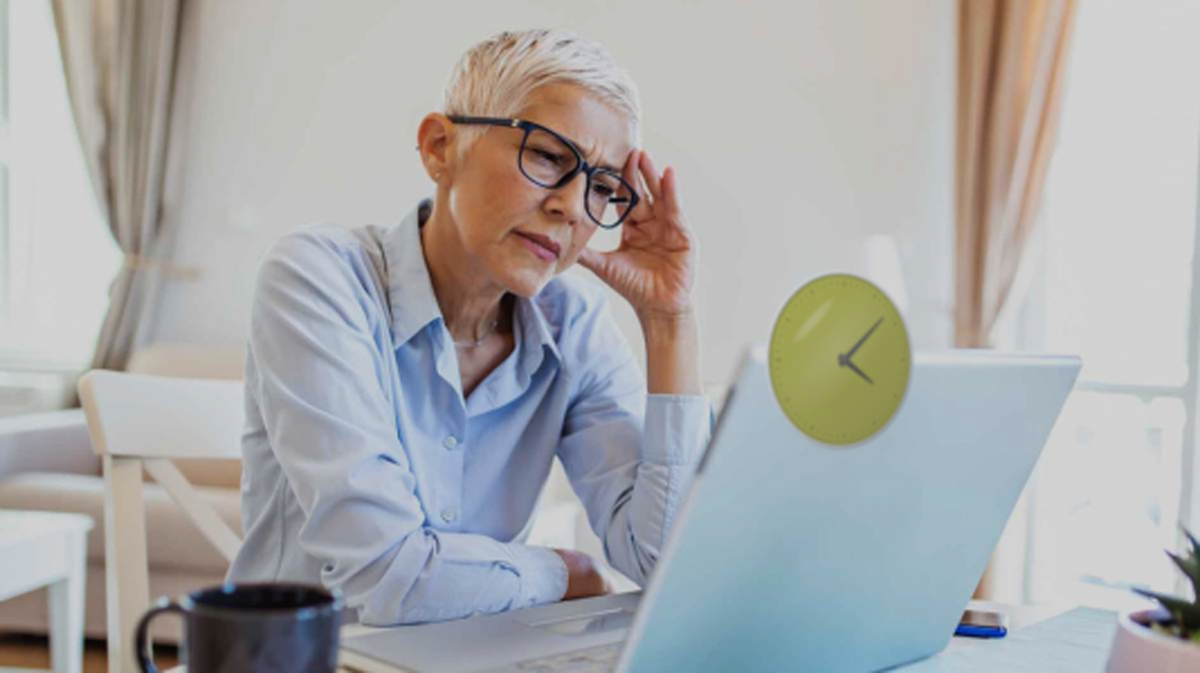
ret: 4:08
